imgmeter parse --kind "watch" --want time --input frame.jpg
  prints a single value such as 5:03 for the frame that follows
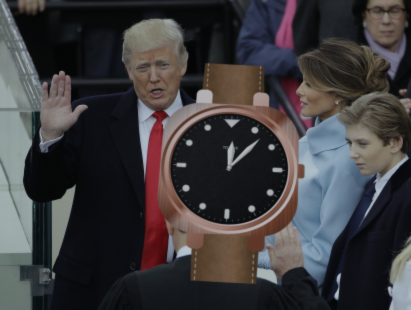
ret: 12:07
